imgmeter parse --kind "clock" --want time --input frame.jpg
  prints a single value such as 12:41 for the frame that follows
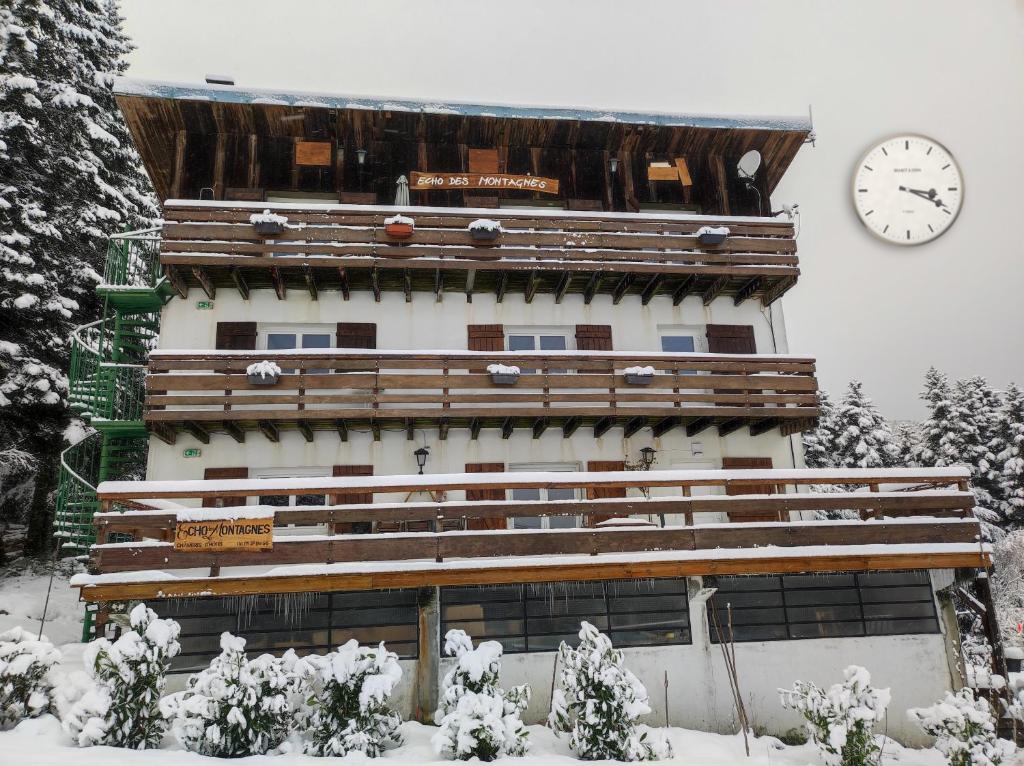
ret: 3:19
